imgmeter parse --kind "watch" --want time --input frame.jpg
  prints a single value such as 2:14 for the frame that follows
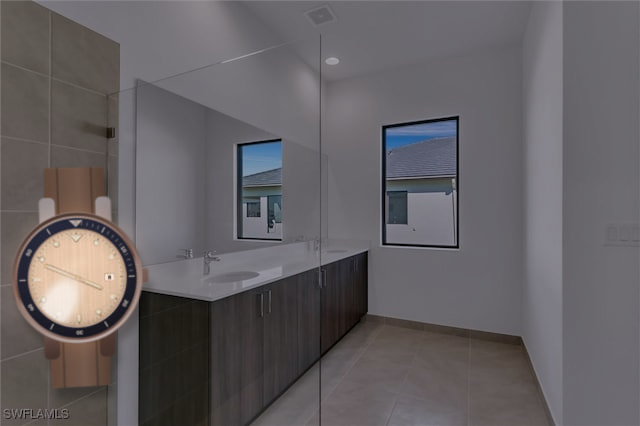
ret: 3:49
